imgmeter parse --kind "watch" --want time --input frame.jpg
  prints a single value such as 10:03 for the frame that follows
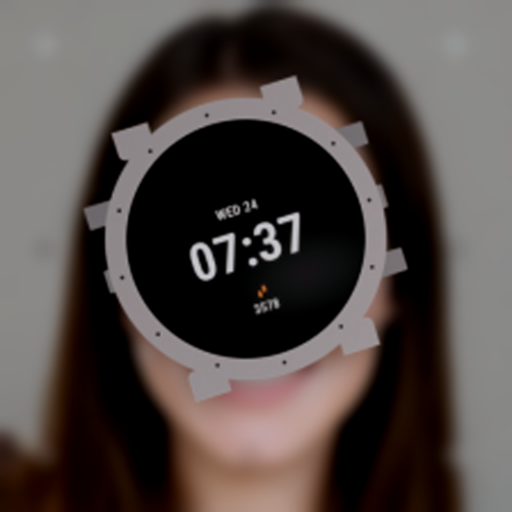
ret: 7:37
